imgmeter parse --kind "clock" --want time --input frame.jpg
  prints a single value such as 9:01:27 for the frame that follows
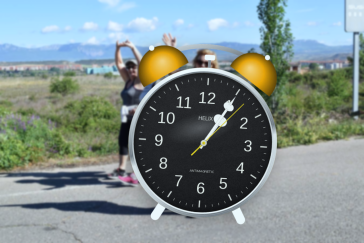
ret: 1:05:07
